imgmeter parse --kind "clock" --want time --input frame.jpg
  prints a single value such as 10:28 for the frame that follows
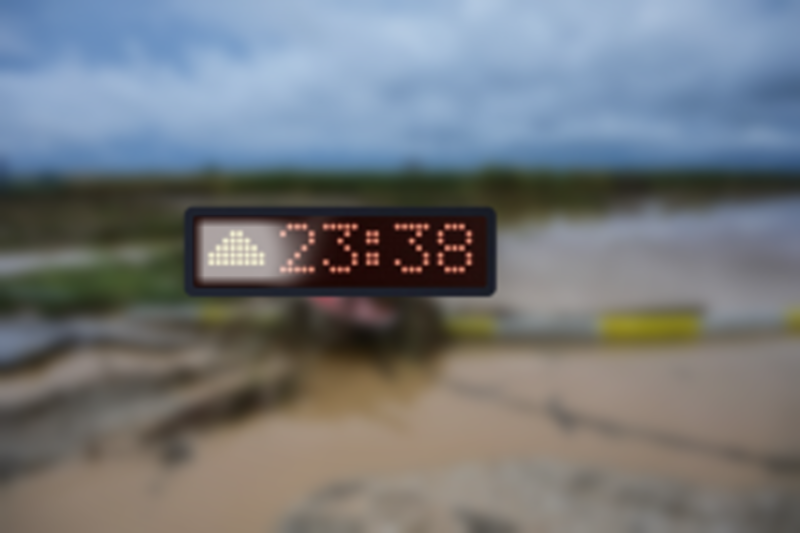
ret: 23:38
